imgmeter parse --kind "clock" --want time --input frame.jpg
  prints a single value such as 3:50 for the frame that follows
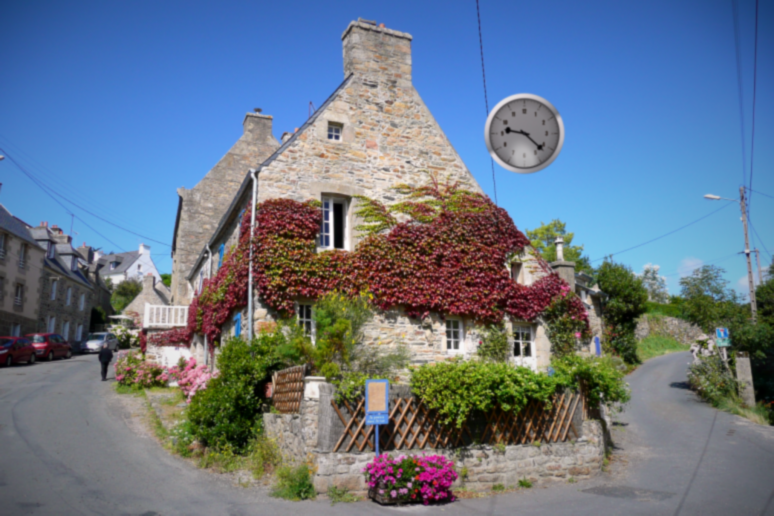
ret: 9:22
